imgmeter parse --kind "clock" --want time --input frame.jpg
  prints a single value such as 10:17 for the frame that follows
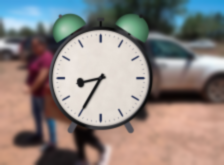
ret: 8:35
